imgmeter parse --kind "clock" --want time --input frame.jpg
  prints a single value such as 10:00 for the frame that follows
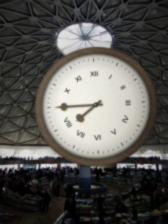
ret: 7:45
